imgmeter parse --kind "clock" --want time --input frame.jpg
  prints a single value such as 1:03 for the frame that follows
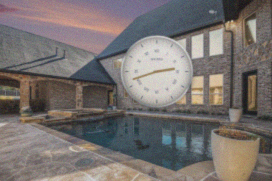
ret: 2:42
